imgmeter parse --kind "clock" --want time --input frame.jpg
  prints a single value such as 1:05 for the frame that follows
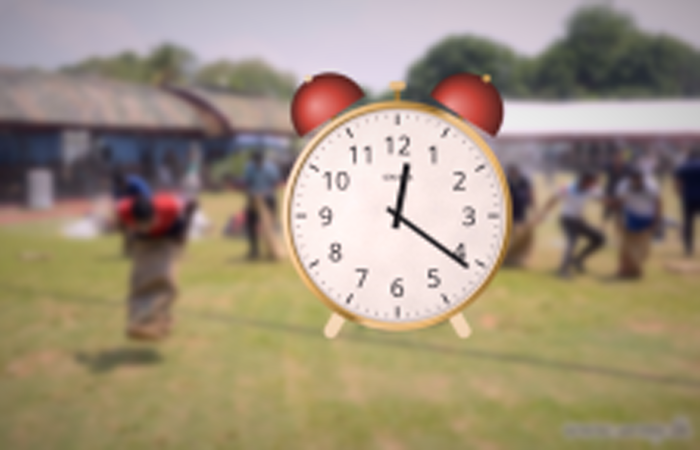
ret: 12:21
